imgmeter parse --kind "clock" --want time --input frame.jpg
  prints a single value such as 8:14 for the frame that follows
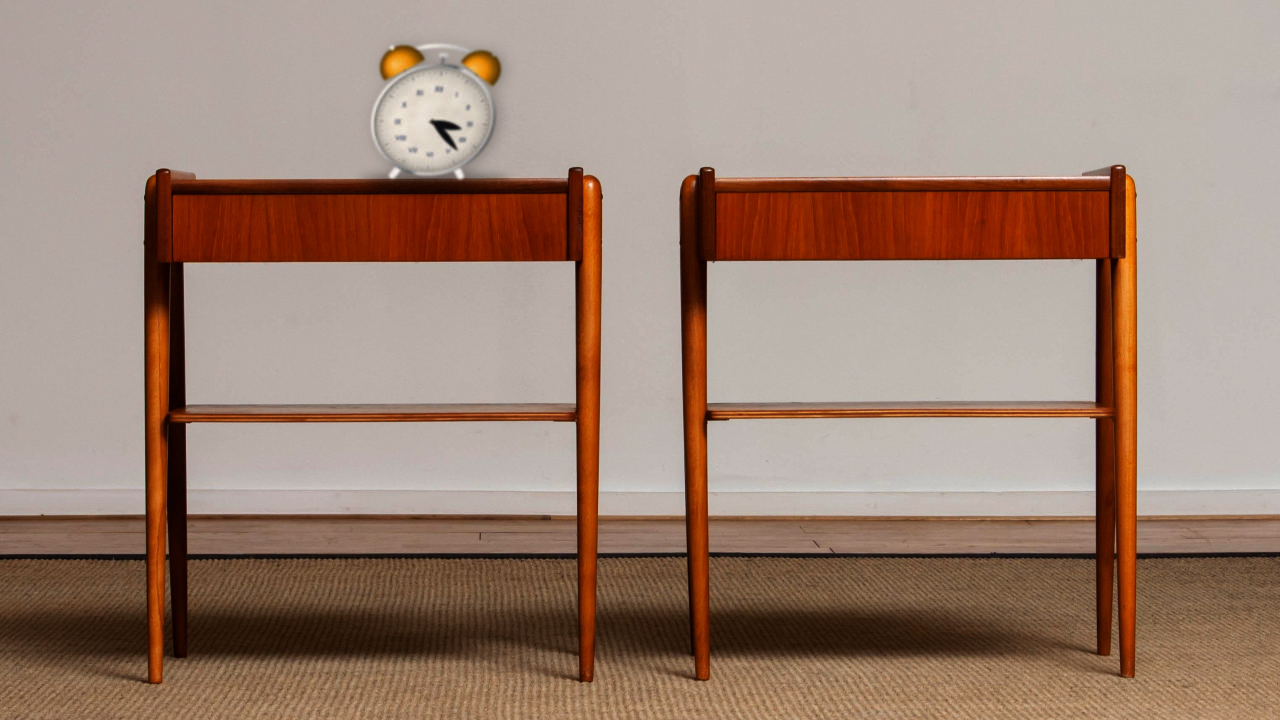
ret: 3:23
